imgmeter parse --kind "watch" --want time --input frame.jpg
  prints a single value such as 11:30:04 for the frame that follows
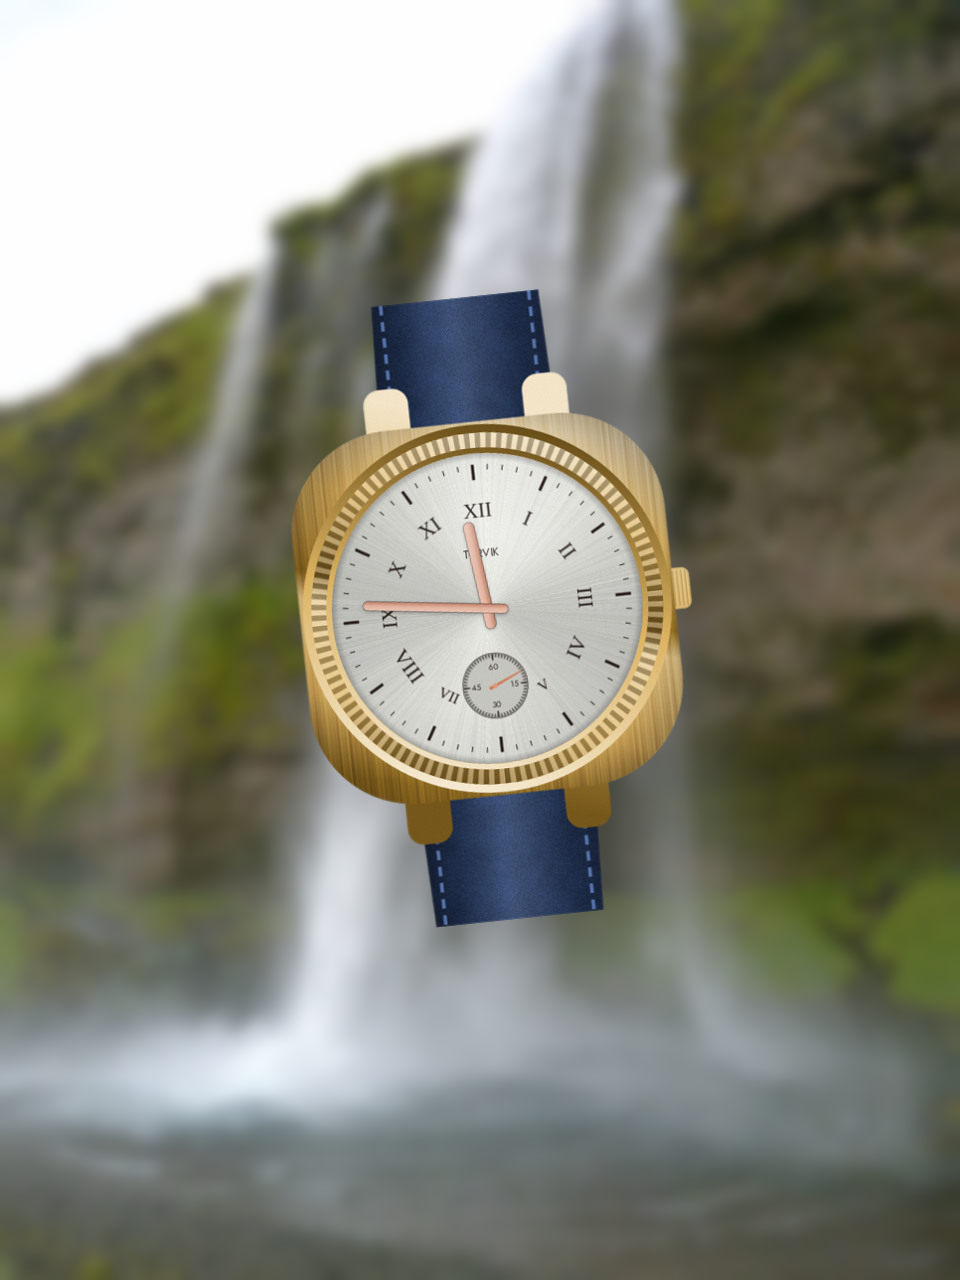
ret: 11:46:11
